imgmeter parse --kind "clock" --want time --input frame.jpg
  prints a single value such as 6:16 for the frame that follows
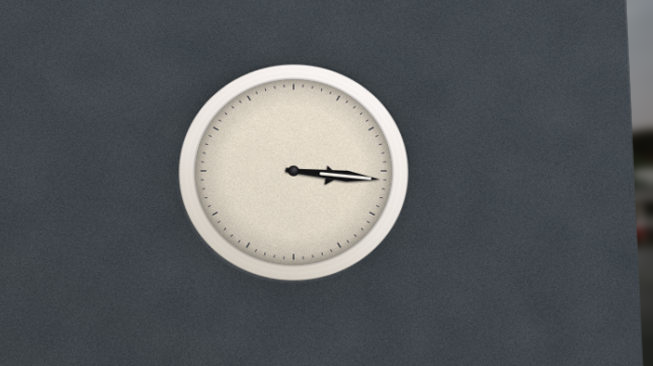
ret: 3:16
